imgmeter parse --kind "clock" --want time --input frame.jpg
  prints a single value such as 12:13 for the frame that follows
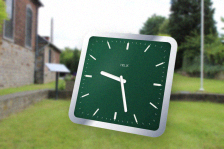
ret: 9:27
